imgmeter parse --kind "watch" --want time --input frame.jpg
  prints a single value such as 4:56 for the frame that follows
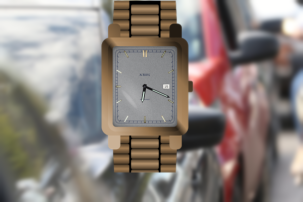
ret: 6:19
